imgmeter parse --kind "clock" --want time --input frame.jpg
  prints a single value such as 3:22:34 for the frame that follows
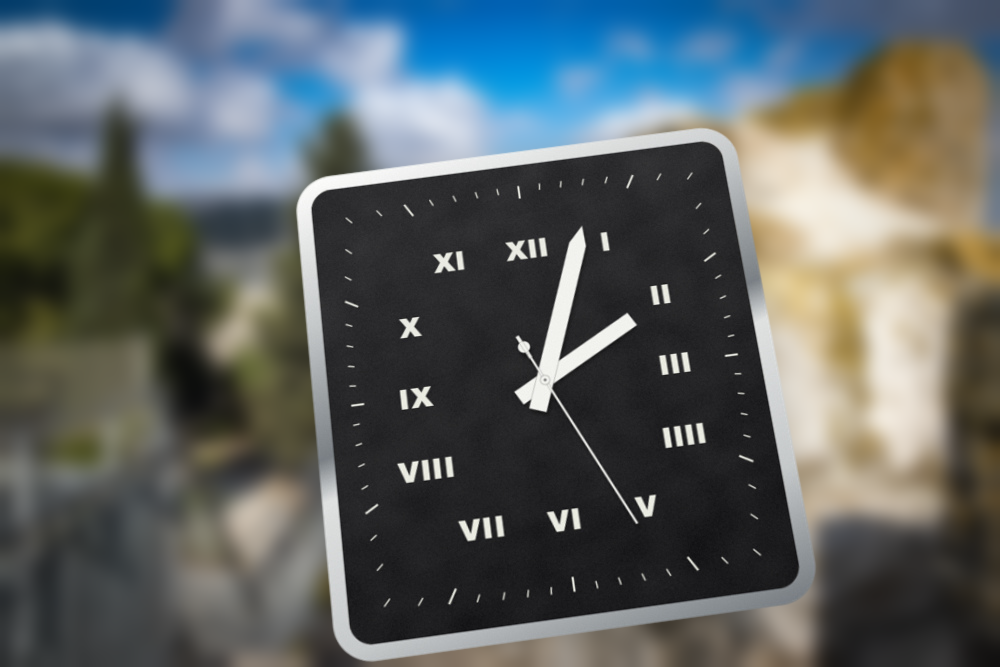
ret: 2:03:26
